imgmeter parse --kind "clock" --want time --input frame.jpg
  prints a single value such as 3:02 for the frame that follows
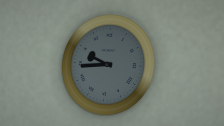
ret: 9:44
